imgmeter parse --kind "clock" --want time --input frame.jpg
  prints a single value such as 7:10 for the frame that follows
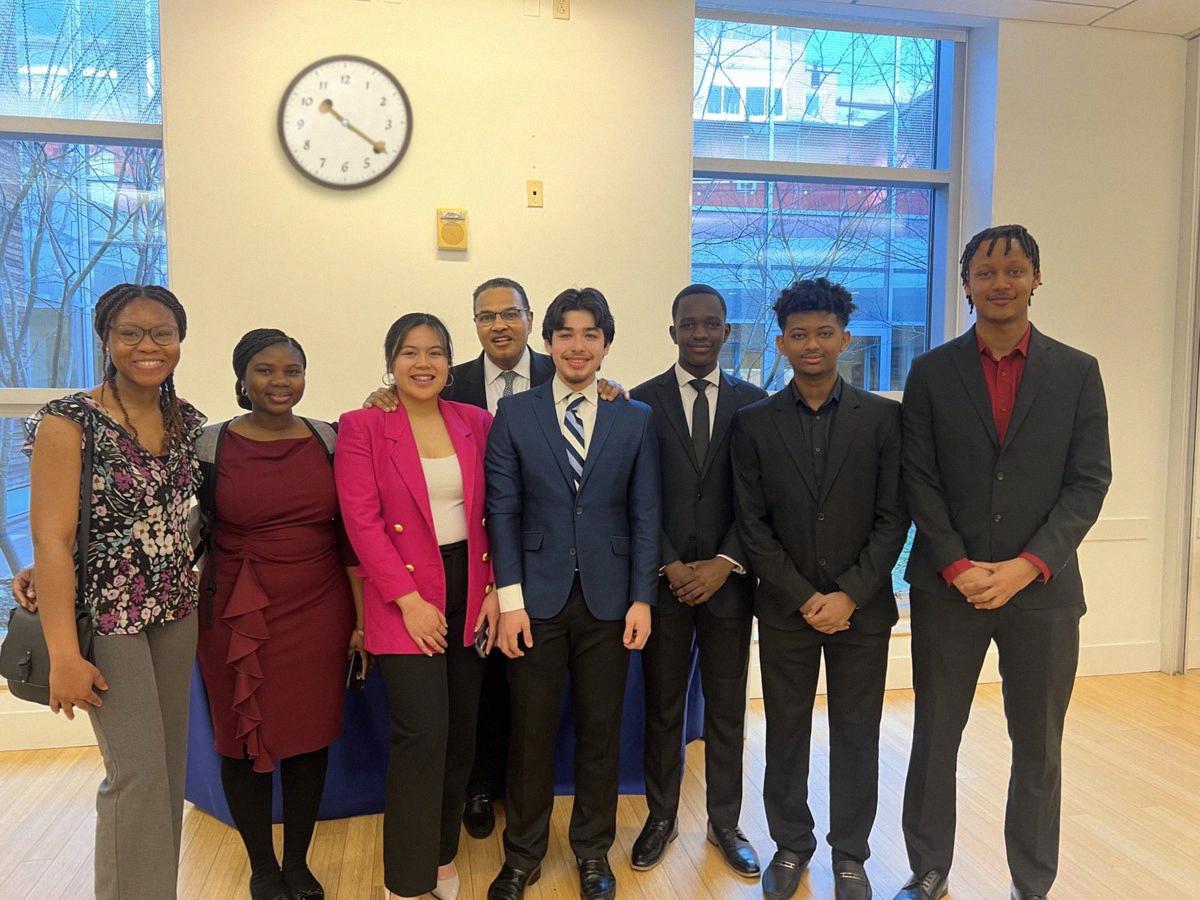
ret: 10:21
